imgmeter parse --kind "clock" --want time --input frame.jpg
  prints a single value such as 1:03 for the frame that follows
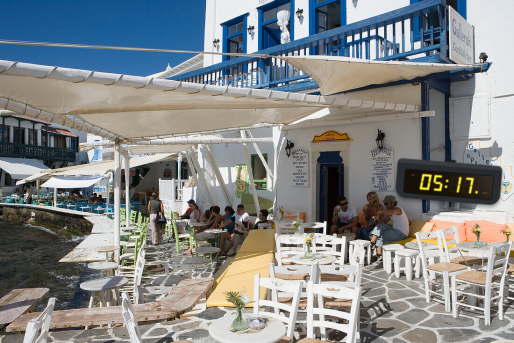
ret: 5:17
